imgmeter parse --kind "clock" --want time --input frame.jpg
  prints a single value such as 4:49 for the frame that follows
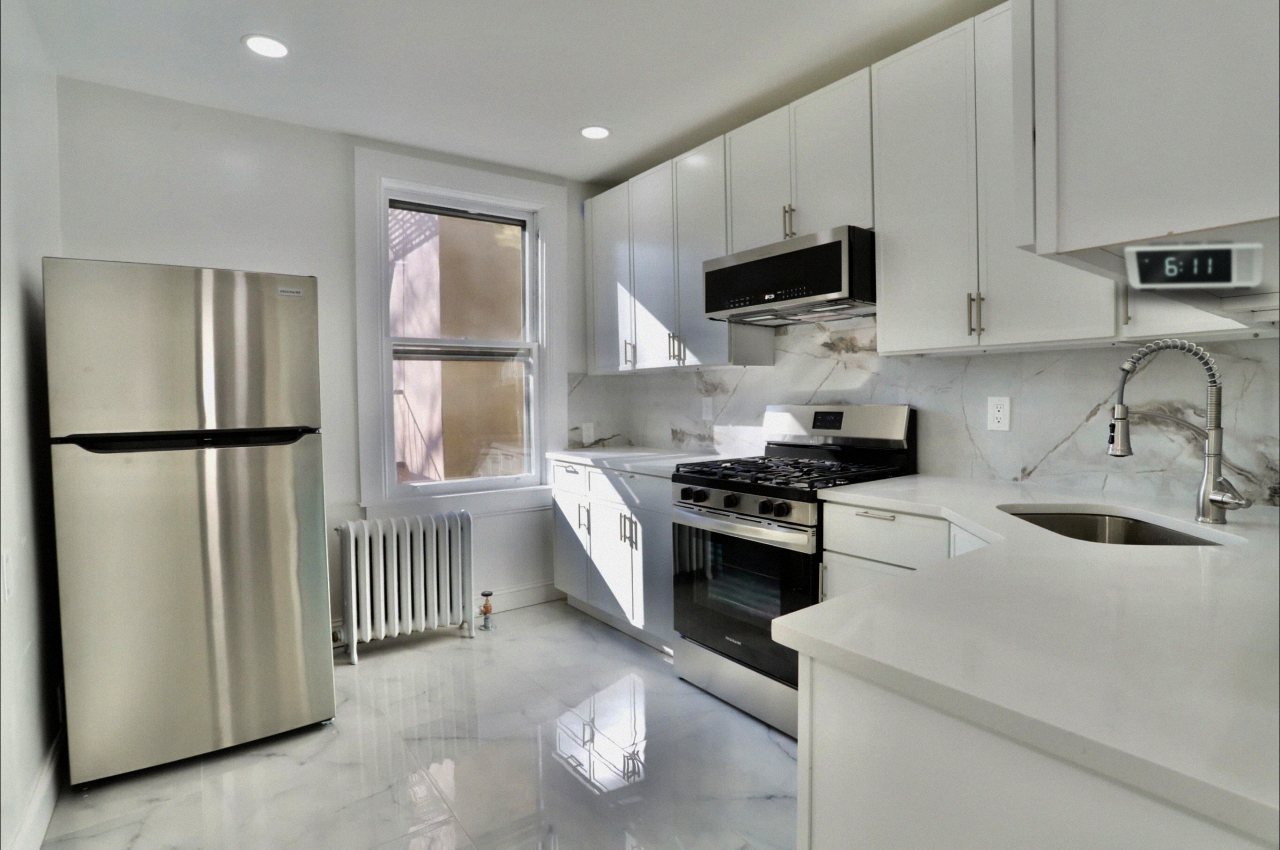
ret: 6:11
